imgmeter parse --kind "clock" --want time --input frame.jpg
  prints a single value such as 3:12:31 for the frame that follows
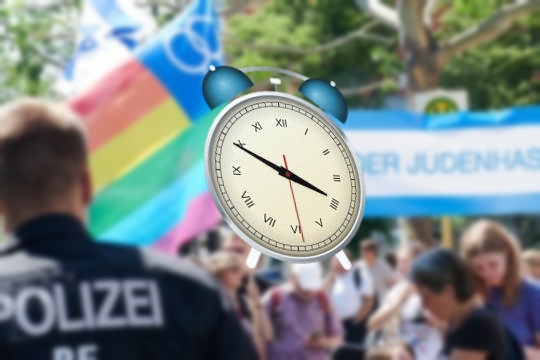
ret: 3:49:29
